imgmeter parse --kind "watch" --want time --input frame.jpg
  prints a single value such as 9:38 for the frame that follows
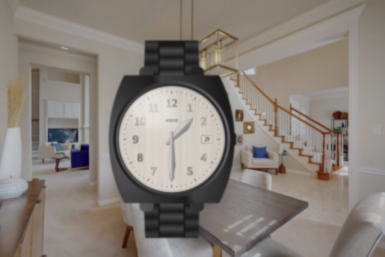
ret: 1:30
